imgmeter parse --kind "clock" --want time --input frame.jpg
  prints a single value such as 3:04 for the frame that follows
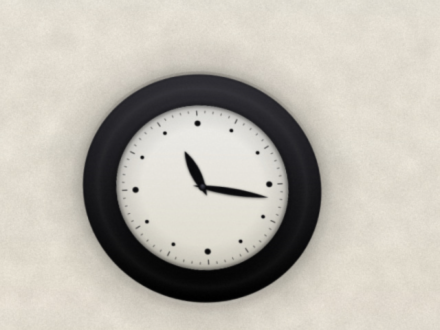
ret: 11:17
